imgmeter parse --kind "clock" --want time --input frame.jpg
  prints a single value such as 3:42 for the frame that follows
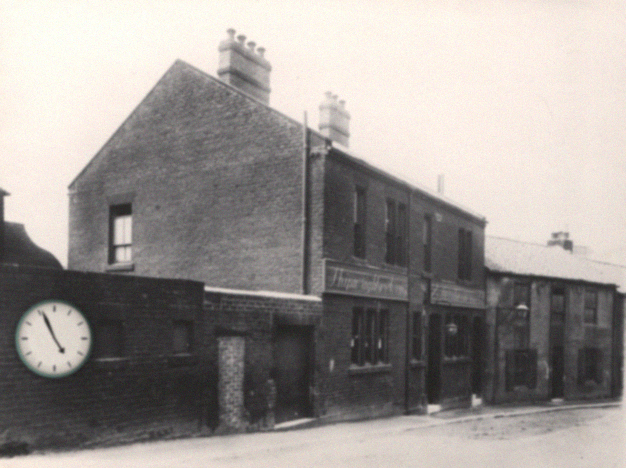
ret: 4:56
